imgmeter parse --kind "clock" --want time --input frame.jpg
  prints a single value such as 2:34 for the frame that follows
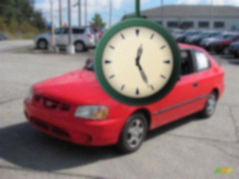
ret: 12:26
